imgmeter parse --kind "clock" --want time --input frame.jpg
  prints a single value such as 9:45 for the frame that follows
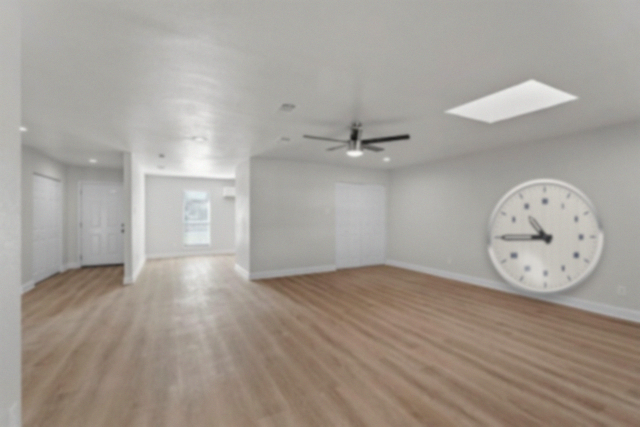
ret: 10:45
